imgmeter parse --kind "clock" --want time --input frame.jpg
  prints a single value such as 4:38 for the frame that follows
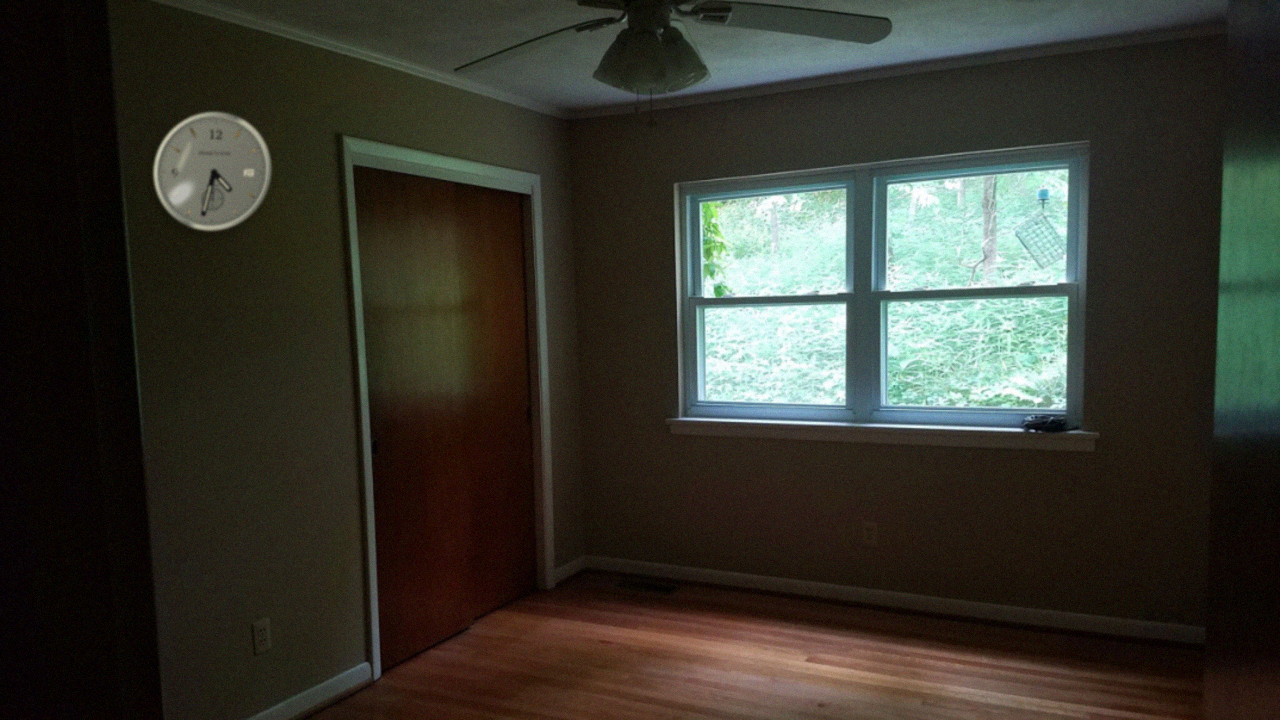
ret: 4:32
